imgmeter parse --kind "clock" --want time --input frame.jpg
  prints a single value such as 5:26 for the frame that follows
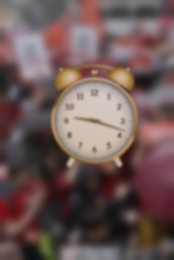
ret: 9:18
